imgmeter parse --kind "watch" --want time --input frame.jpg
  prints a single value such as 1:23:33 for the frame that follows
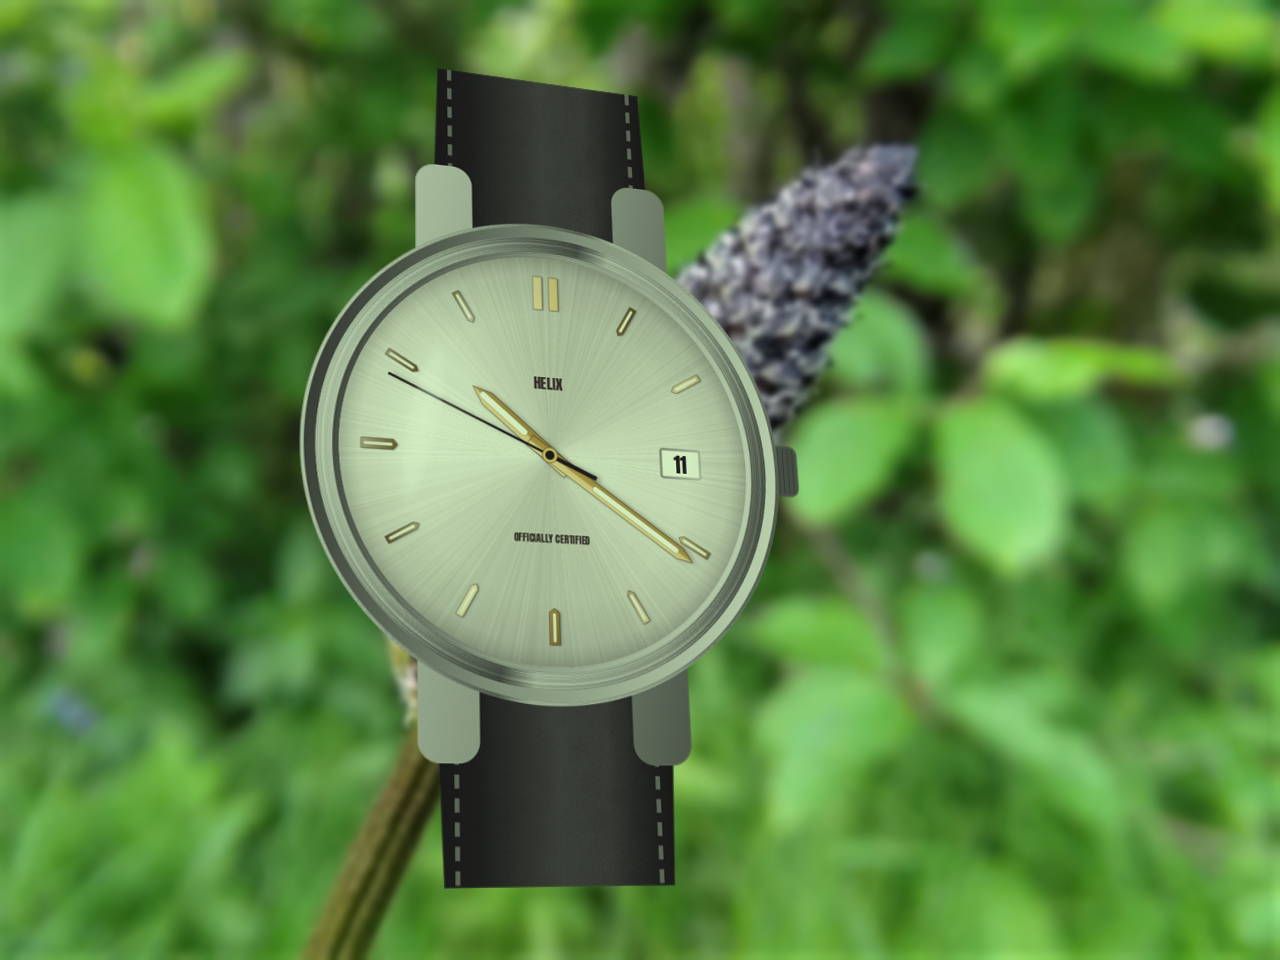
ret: 10:20:49
